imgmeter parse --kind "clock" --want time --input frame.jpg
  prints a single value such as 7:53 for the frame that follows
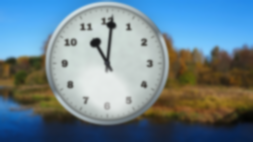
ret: 11:01
